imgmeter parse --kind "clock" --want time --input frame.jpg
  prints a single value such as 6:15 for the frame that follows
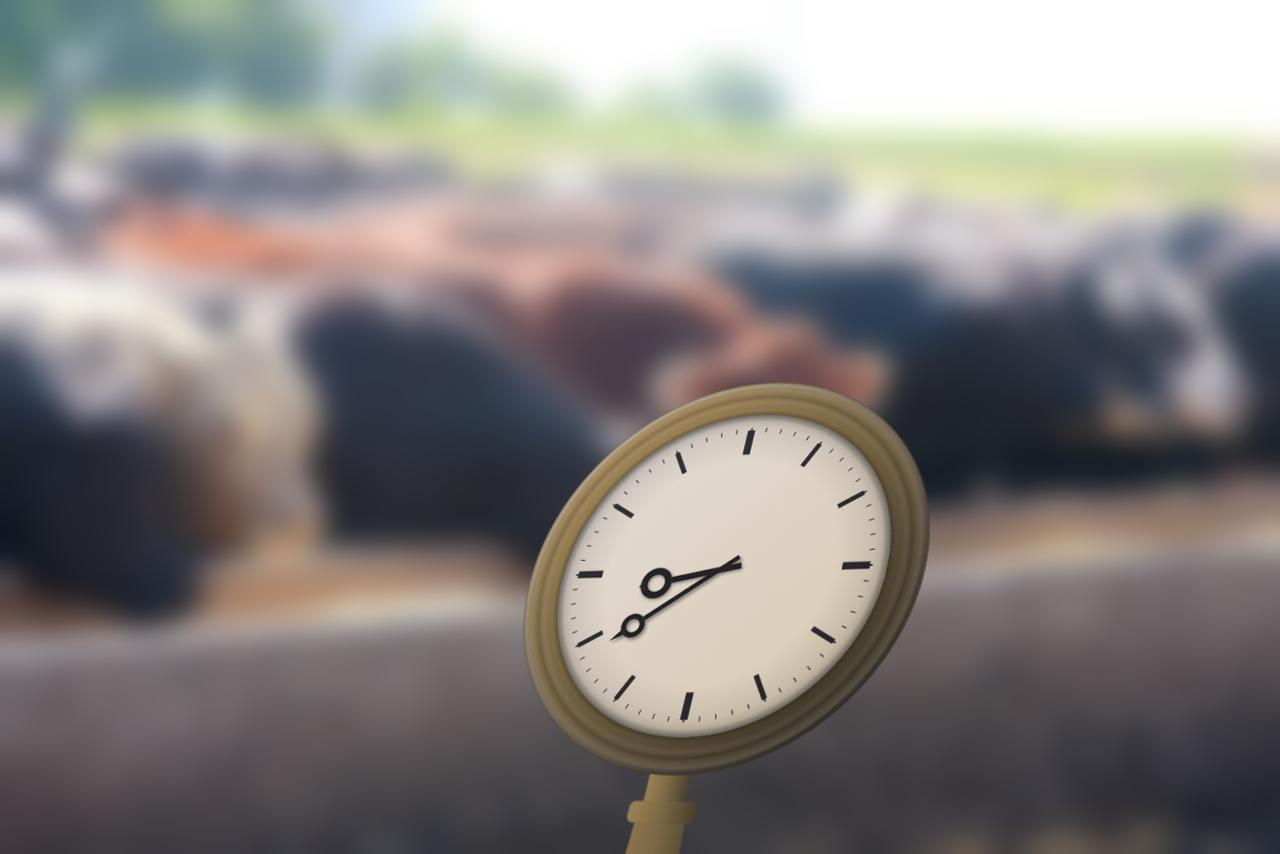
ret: 8:39
